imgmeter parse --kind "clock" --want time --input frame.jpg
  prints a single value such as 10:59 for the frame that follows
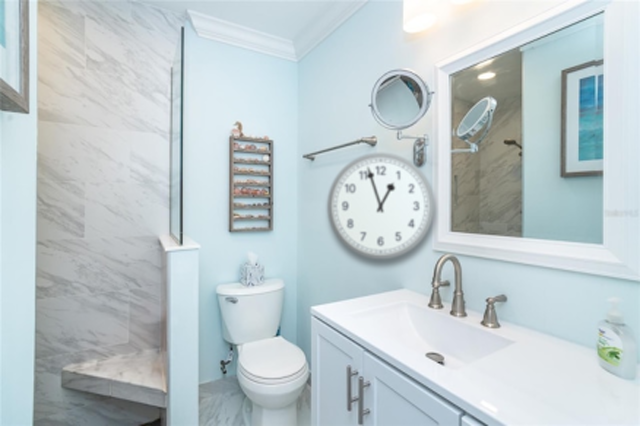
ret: 12:57
